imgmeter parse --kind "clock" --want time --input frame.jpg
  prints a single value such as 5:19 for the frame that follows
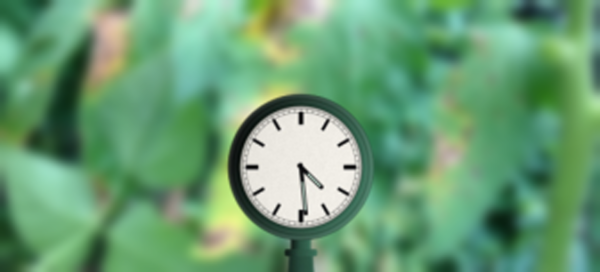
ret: 4:29
